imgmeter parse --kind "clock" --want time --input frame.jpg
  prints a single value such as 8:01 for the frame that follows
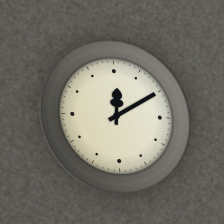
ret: 12:10
